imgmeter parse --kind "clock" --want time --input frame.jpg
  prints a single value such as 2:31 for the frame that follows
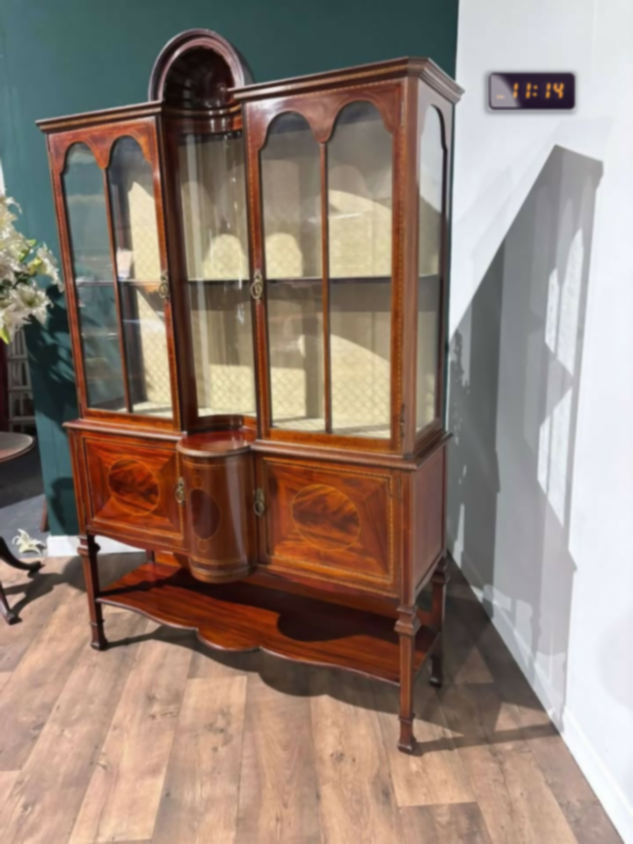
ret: 11:14
